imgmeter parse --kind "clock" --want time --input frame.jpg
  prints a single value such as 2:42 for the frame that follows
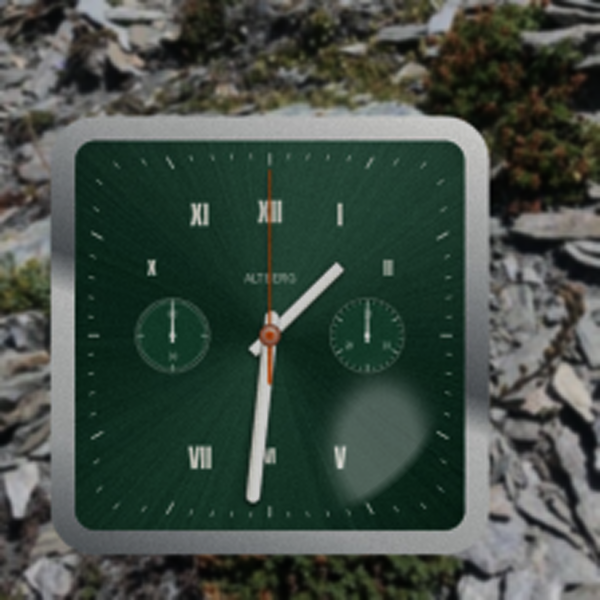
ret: 1:31
